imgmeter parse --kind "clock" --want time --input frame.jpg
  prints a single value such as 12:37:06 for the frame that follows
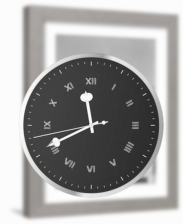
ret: 11:40:43
